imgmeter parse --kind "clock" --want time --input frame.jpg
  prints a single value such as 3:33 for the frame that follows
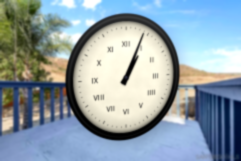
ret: 1:04
